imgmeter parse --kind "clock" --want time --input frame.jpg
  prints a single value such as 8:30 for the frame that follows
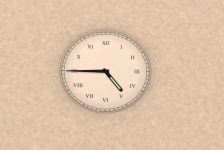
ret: 4:45
